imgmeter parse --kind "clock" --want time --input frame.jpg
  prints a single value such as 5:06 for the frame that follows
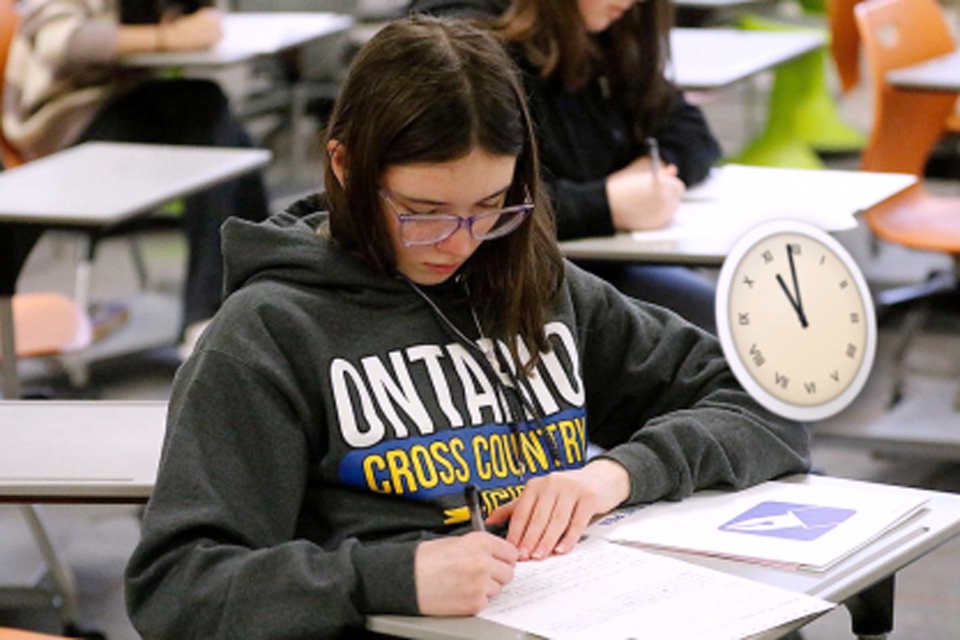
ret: 10:59
